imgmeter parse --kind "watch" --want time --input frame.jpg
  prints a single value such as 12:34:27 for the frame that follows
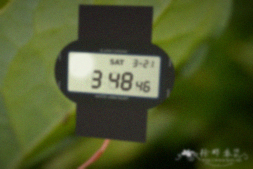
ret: 3:48:46
